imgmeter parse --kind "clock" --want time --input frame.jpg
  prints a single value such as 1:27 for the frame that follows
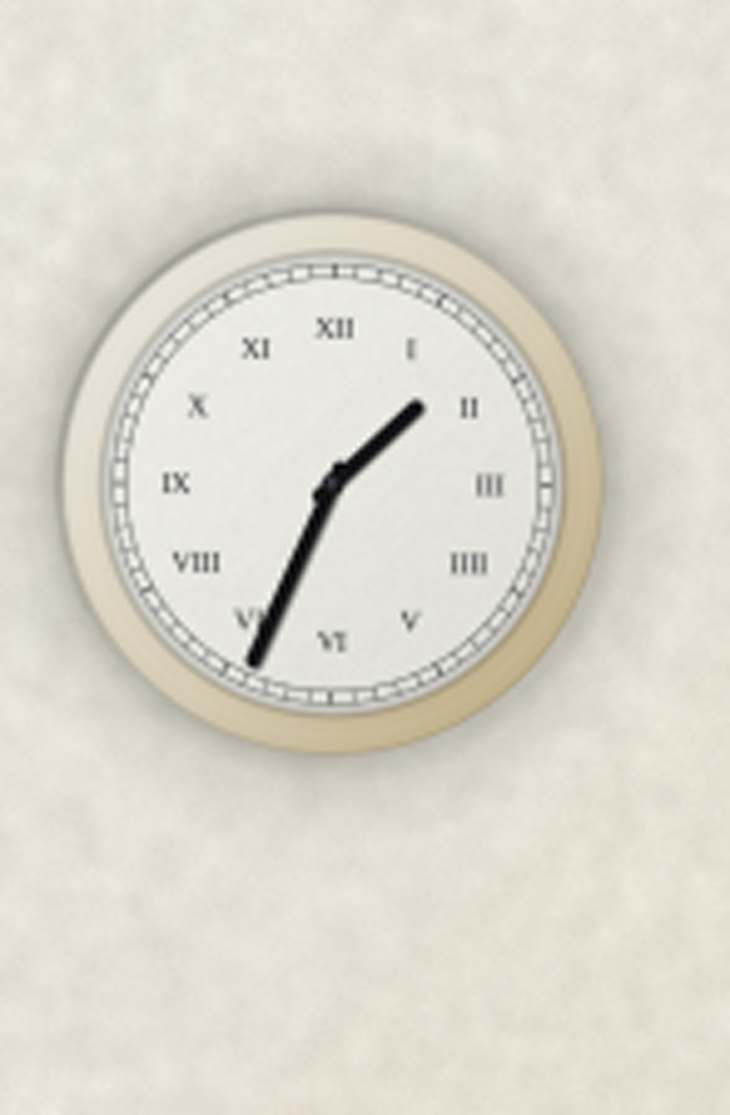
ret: 1:34
